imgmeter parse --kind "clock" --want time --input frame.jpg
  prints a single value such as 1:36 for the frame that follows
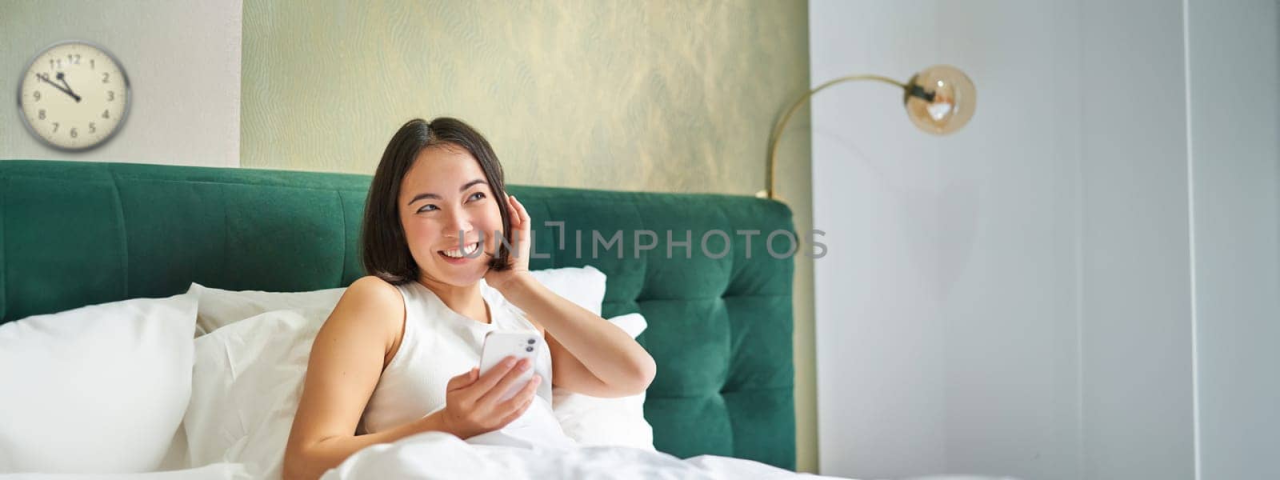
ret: 10:50
